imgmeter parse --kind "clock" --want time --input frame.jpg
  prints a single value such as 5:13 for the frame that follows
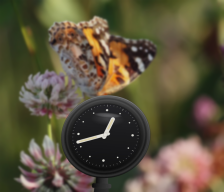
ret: 12:42
